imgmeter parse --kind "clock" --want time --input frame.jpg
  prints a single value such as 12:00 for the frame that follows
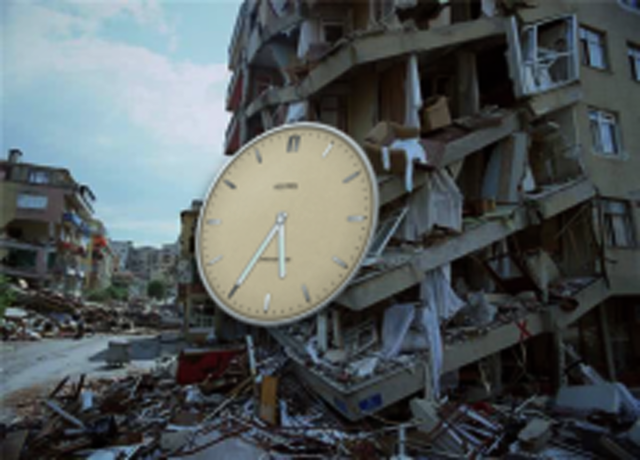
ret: 5:35
